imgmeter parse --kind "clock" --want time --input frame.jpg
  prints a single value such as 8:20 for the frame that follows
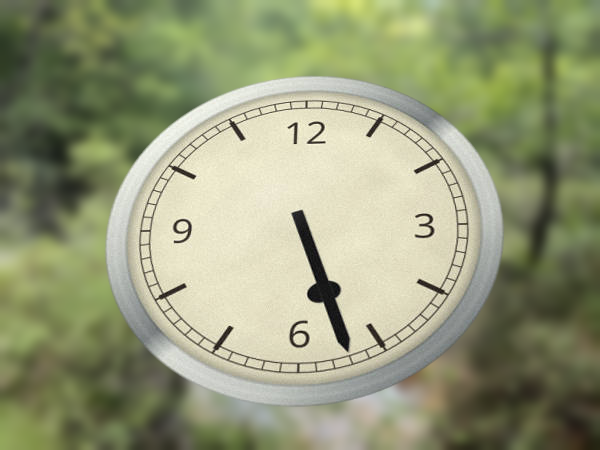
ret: 5:27
